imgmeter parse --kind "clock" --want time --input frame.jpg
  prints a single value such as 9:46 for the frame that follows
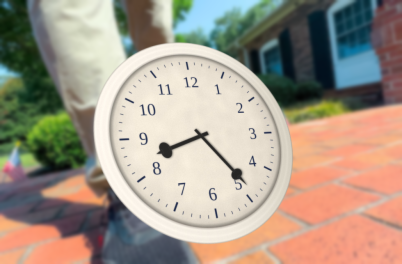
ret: 8:24
